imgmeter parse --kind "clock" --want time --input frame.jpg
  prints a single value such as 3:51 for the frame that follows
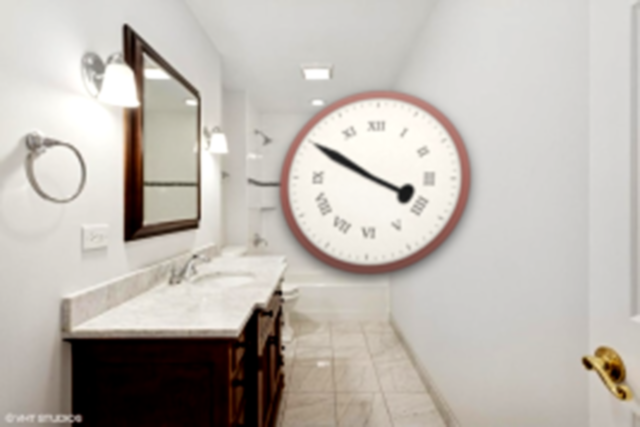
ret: 3:50
